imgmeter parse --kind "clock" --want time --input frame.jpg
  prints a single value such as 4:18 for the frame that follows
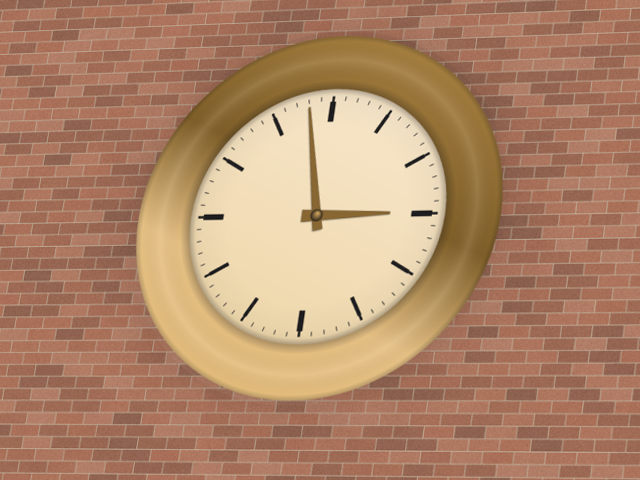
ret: 2:58
